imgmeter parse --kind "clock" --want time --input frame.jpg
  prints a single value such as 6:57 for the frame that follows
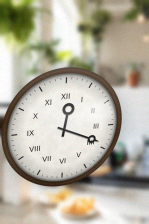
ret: 12:19
